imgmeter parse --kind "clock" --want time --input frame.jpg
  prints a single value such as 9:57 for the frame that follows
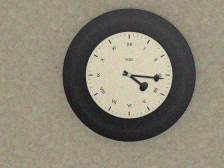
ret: 4:16
